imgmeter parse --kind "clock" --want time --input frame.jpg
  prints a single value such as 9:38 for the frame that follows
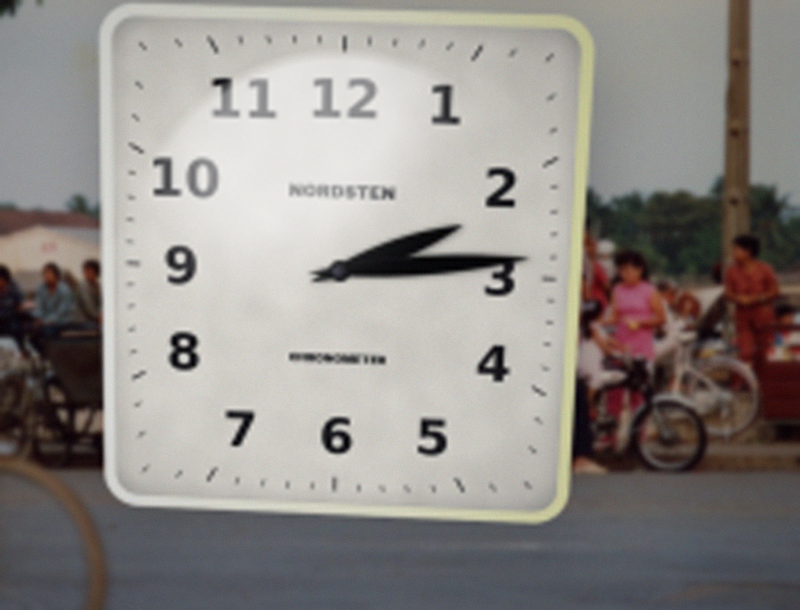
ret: 2:14
